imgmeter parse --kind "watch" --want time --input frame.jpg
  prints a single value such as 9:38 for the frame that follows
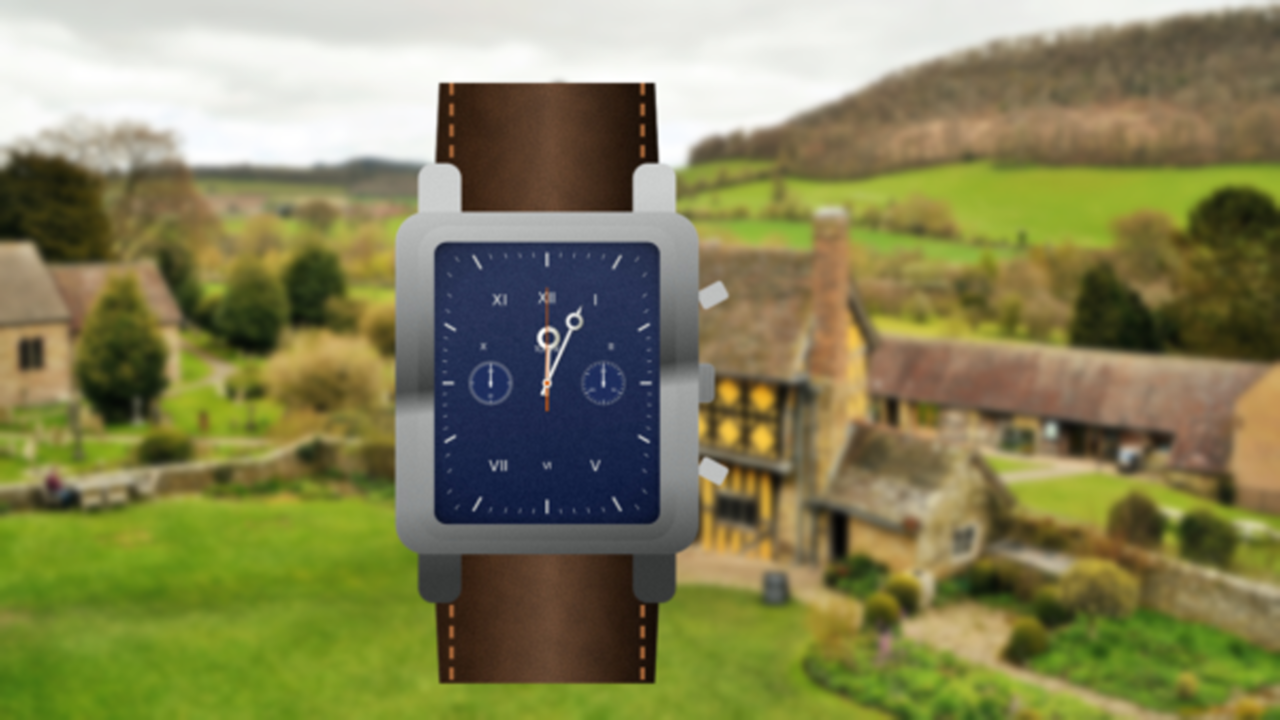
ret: 12:04
